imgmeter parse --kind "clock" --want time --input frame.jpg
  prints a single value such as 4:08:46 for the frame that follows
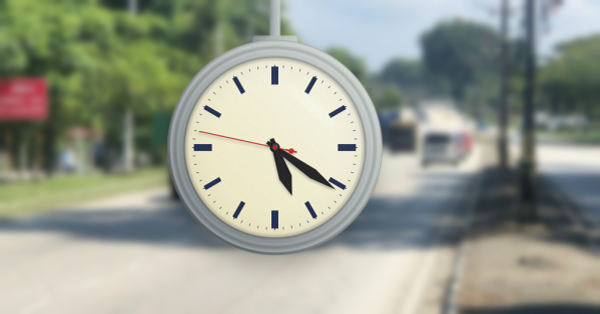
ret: 5:20:47
